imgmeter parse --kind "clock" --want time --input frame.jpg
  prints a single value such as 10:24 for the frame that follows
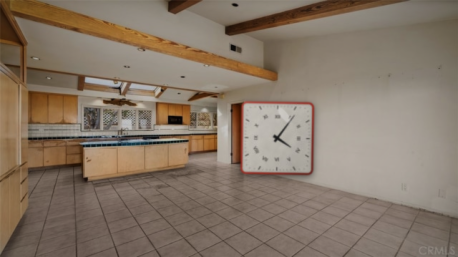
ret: 4:06
